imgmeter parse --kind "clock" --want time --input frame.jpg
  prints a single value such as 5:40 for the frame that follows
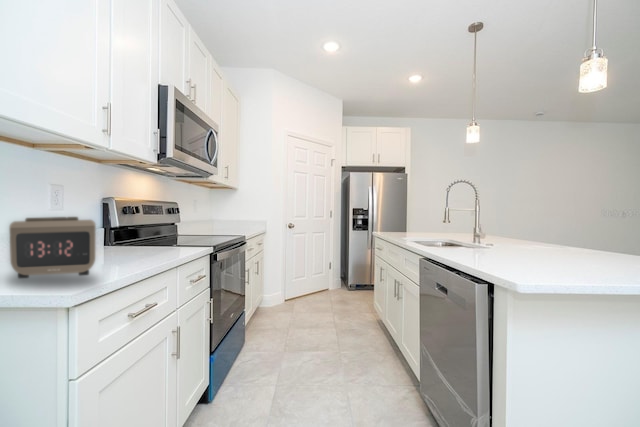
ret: 13:12
